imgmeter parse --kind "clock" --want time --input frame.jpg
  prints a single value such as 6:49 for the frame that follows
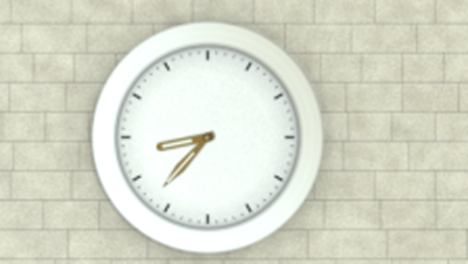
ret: 8:37
